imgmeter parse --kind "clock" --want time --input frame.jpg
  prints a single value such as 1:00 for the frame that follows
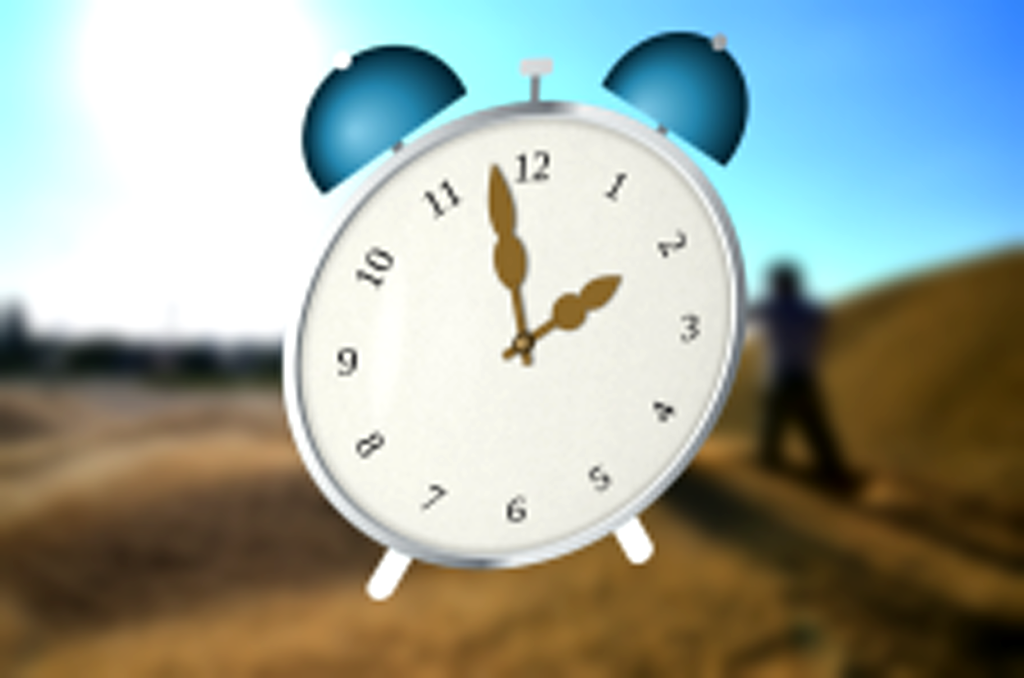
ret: 1:58
